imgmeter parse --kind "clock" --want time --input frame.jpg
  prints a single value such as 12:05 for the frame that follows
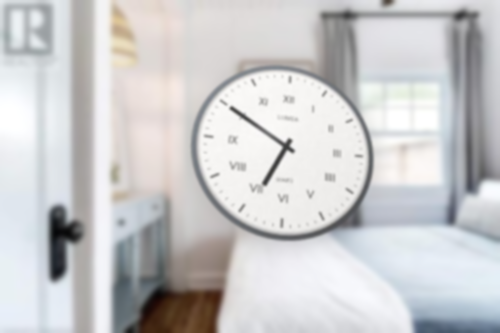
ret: 6:50
